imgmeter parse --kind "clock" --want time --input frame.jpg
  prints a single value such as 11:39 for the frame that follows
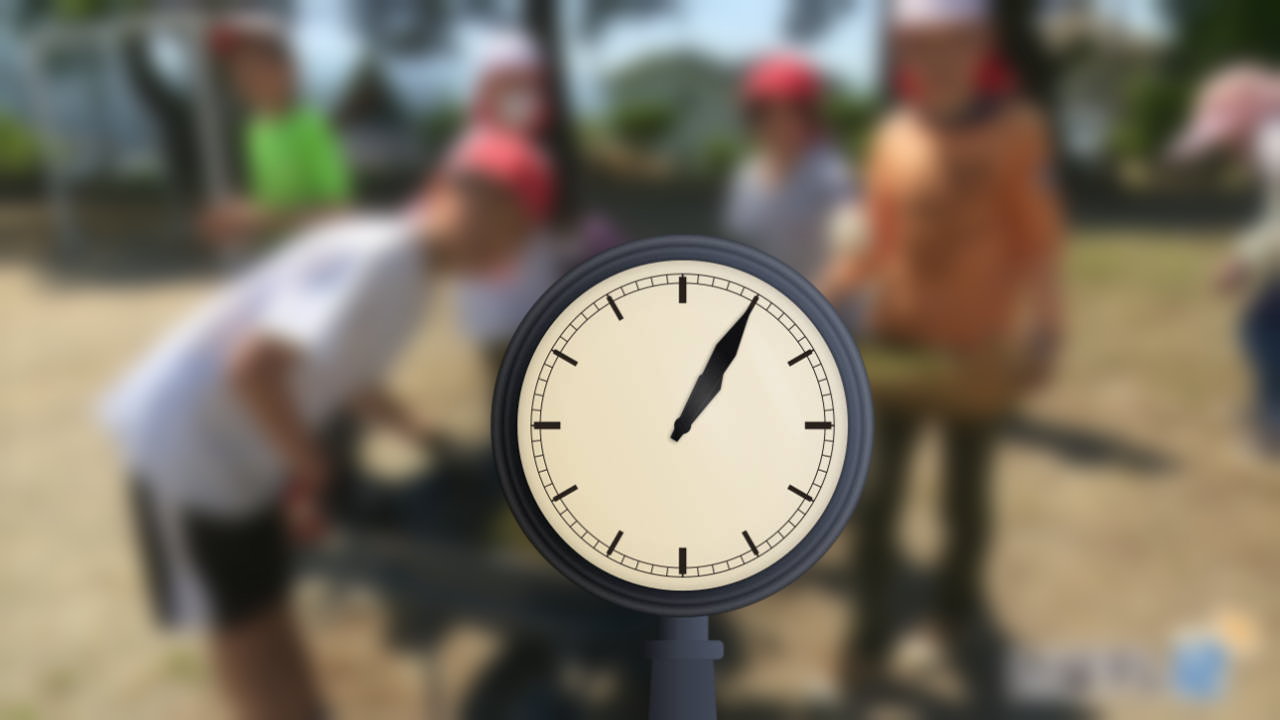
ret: 1:05
